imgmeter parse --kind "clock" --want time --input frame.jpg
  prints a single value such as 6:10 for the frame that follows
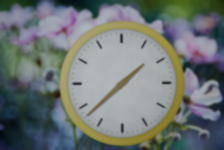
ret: 1:38
